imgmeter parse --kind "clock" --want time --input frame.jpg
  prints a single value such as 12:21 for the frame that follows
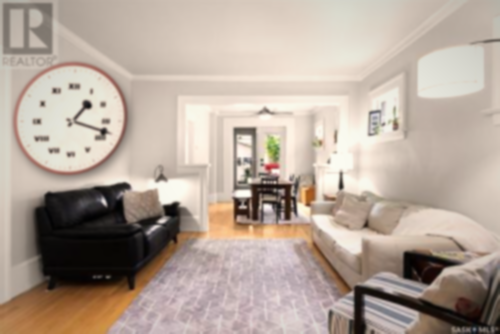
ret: 1:18
